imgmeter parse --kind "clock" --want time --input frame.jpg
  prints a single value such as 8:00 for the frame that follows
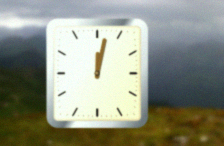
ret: 12:02
